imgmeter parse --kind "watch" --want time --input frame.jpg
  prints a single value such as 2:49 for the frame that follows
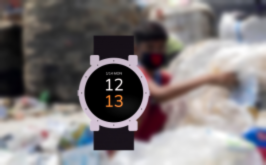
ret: 12:13
